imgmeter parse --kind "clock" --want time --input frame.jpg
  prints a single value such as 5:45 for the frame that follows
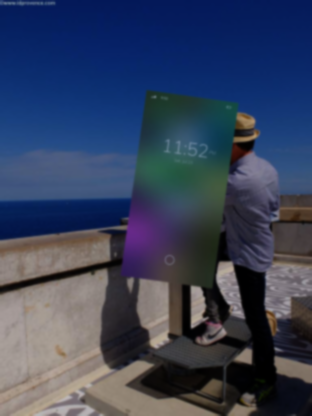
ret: 11:52
